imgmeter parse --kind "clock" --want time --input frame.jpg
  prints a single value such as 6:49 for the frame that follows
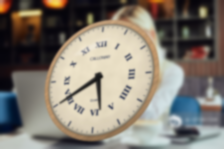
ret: 5:40
